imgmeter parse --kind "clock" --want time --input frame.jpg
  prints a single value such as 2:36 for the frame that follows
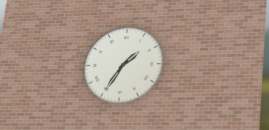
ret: 1:35
